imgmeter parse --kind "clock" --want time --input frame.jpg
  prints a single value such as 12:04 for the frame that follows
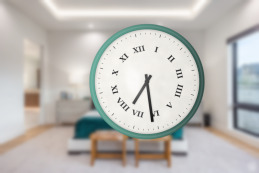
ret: 7:31
